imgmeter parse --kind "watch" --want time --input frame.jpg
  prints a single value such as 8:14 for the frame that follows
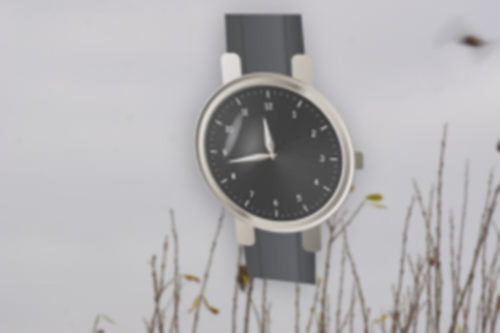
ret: 11:43
